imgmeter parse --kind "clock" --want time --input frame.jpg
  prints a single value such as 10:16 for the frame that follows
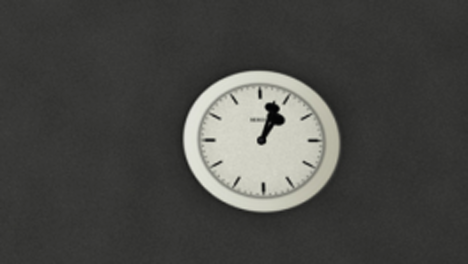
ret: 1:03
